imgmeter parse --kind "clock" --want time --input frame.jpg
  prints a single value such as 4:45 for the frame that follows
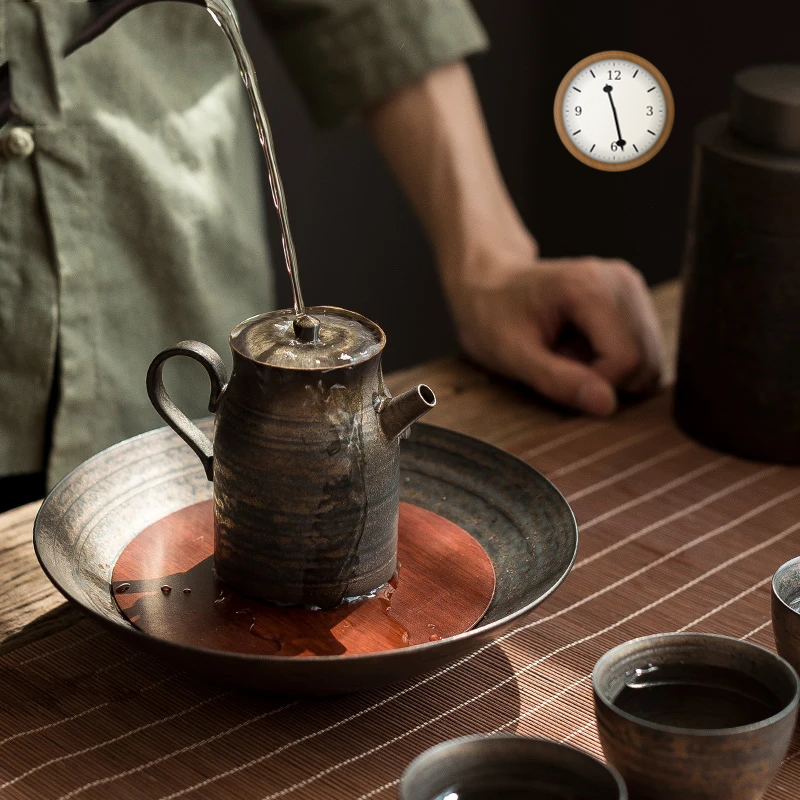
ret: 11:28
